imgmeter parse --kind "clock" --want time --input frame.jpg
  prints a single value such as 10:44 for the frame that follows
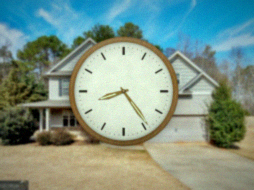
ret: 8:24
